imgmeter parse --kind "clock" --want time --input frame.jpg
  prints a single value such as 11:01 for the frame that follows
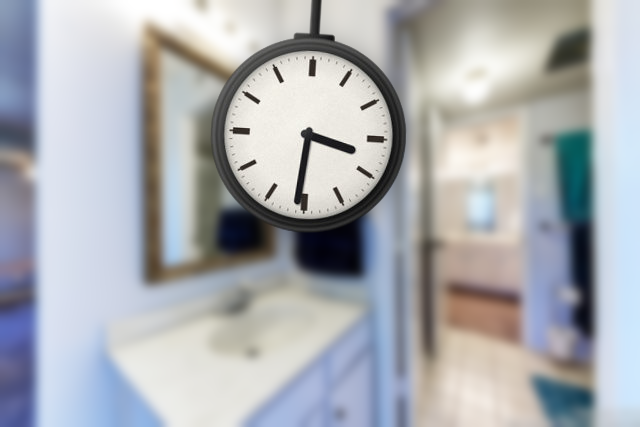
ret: 3:31
